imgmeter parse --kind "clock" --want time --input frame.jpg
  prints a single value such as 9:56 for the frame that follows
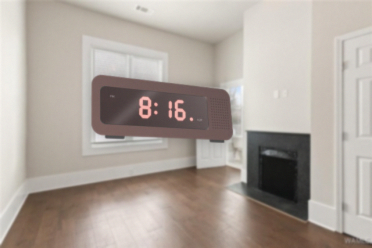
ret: 8:16
